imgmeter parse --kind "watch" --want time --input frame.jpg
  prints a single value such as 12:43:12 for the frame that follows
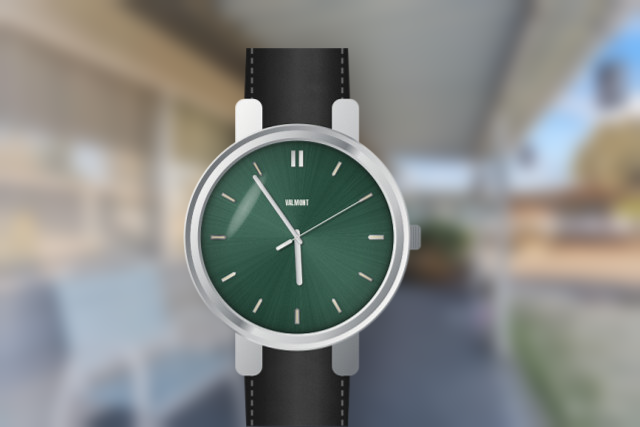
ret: 5:54:10
